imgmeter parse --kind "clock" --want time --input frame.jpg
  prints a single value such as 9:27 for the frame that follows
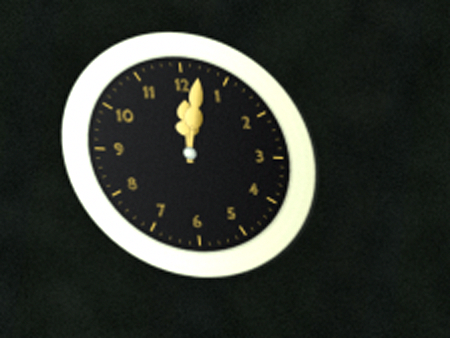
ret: 12:02
